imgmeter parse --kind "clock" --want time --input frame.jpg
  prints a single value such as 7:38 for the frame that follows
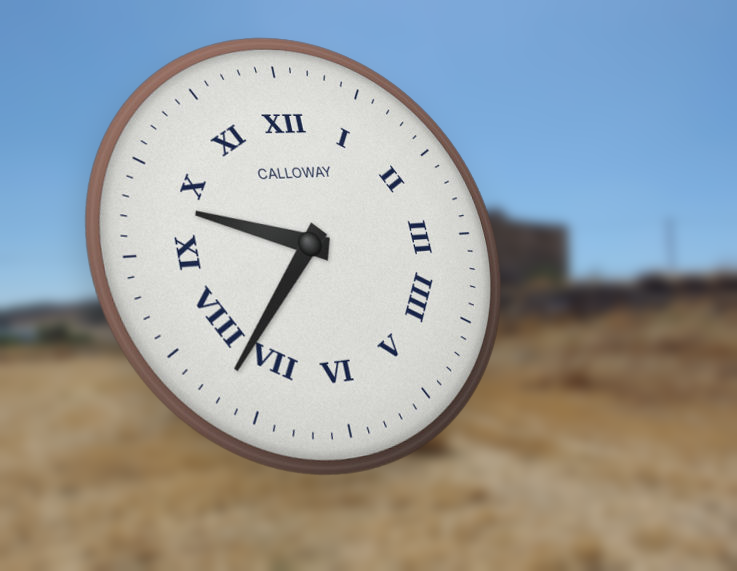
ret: 9:37
